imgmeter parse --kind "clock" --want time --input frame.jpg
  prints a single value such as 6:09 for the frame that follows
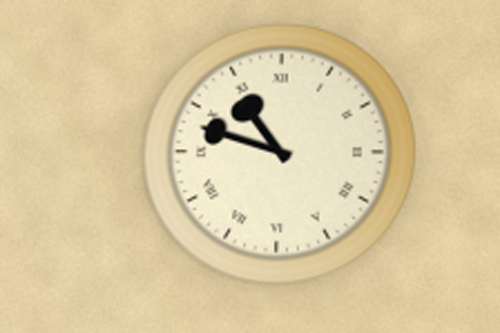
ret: 10:48
